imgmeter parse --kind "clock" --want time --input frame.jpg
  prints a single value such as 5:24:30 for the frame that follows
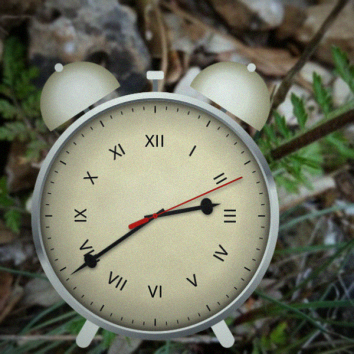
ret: 2:39:11
